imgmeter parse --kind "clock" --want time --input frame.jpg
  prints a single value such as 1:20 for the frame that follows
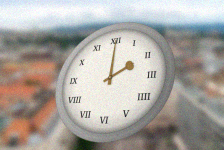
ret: 2:00
